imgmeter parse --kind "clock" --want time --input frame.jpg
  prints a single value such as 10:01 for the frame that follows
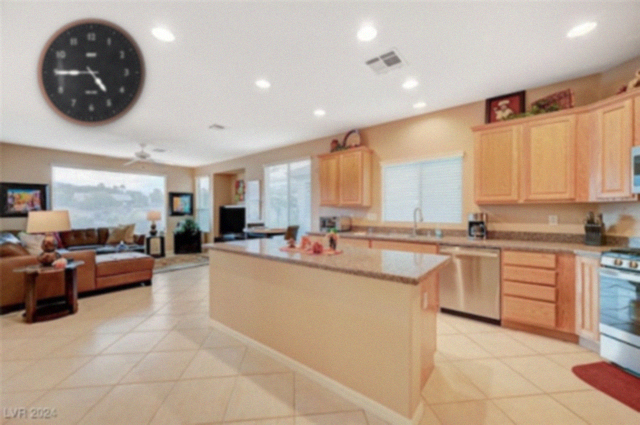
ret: 4:45
